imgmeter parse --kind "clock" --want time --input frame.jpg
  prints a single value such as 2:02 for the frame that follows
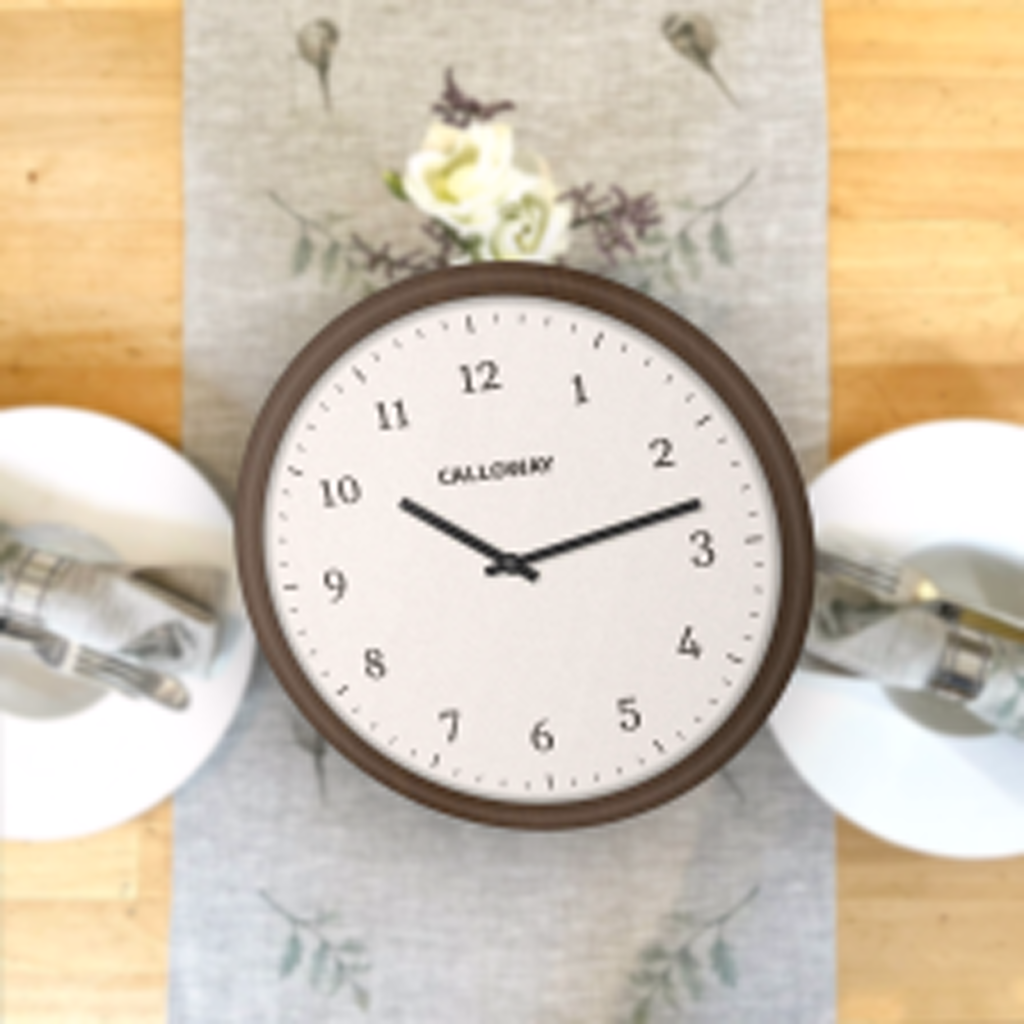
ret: 10:13
